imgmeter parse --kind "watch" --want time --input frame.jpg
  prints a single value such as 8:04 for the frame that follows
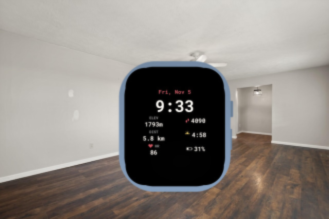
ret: 9:33
